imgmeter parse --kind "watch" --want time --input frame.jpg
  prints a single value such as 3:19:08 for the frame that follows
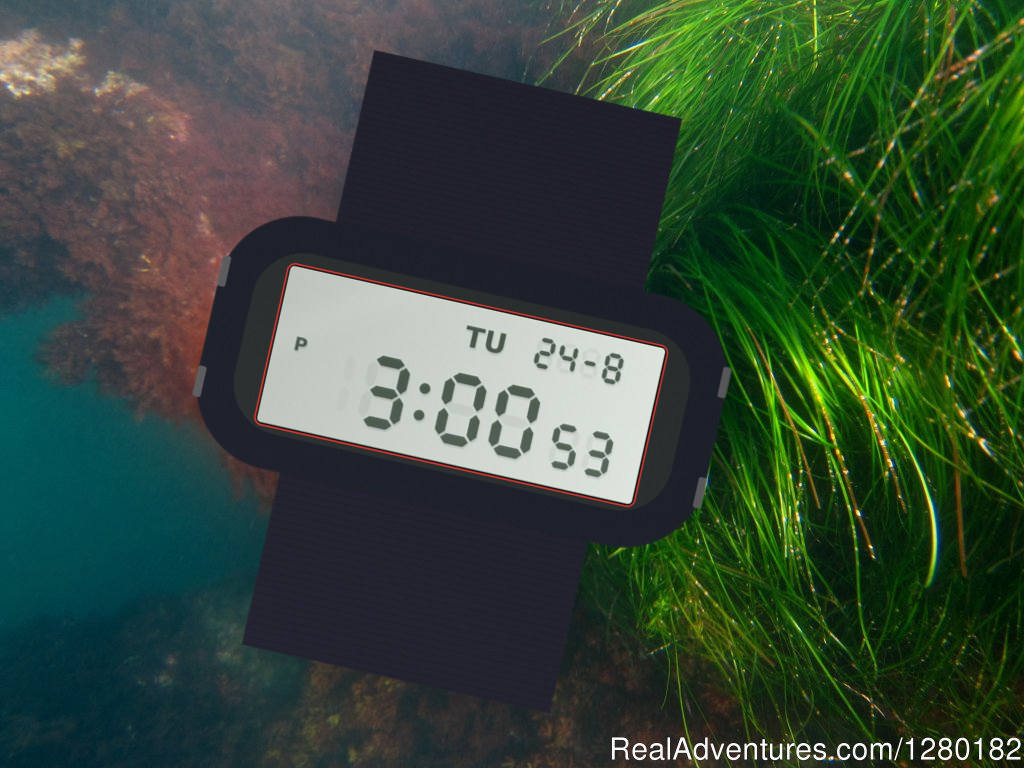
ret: 3:00:53
